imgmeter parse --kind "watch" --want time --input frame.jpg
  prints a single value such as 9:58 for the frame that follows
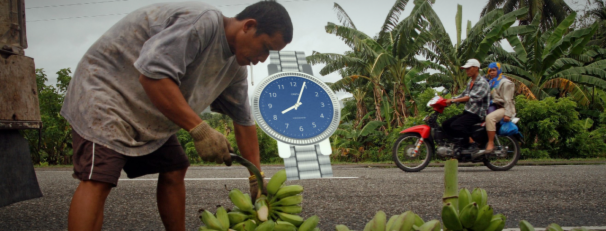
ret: 8:04
